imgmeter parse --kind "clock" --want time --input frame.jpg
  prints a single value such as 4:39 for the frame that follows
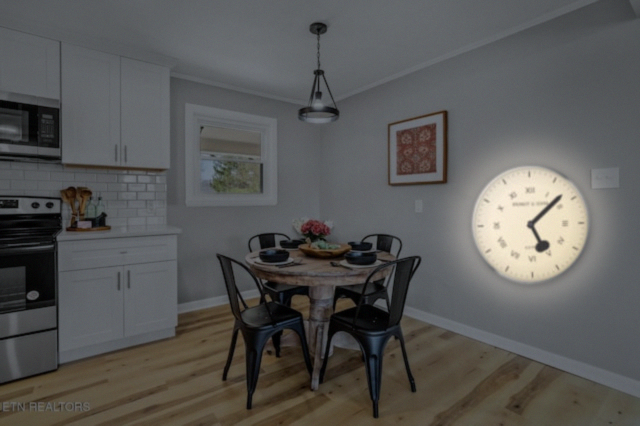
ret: 5:08
